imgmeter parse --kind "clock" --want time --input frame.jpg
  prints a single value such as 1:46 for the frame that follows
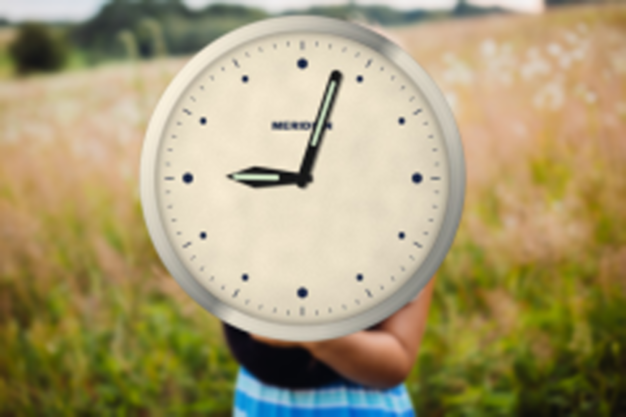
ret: 9:03
